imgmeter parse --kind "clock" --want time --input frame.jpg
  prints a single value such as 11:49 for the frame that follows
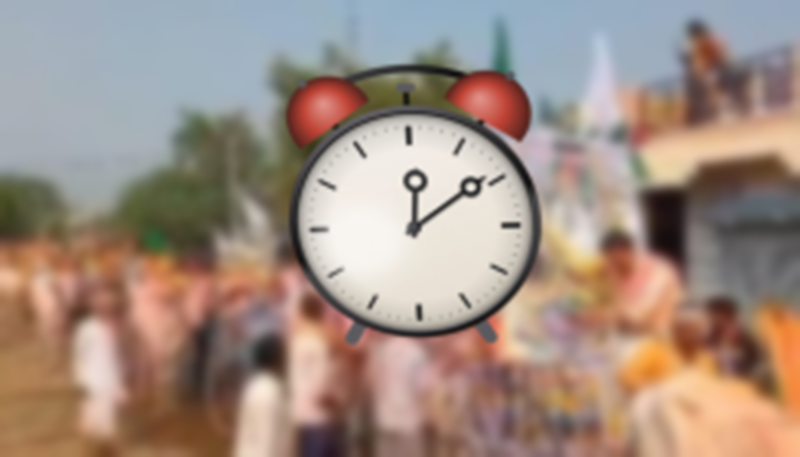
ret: 12:09
